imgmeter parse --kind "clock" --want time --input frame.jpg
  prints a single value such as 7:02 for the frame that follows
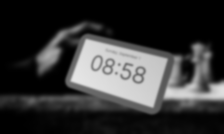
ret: 8:58
